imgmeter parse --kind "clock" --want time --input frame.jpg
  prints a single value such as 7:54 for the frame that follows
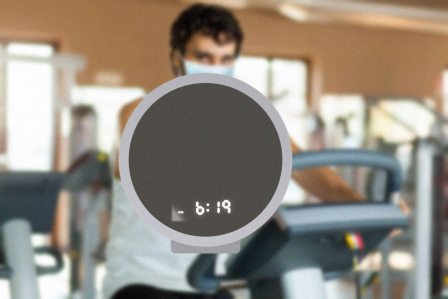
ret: 6:19
